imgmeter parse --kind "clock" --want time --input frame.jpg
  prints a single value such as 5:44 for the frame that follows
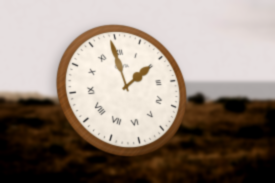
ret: 1:59
